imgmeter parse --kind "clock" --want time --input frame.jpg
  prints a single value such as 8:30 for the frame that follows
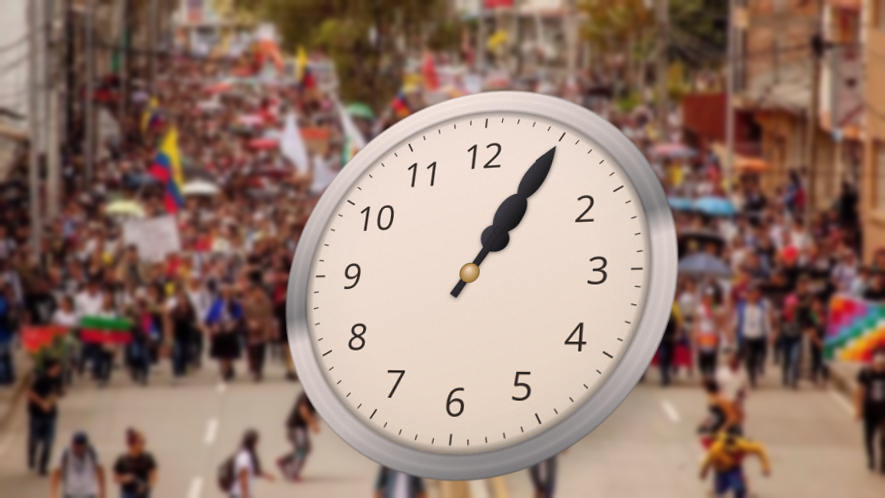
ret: 1:05
